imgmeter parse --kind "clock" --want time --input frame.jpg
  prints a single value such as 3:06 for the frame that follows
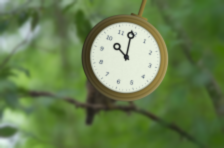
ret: 9:59
